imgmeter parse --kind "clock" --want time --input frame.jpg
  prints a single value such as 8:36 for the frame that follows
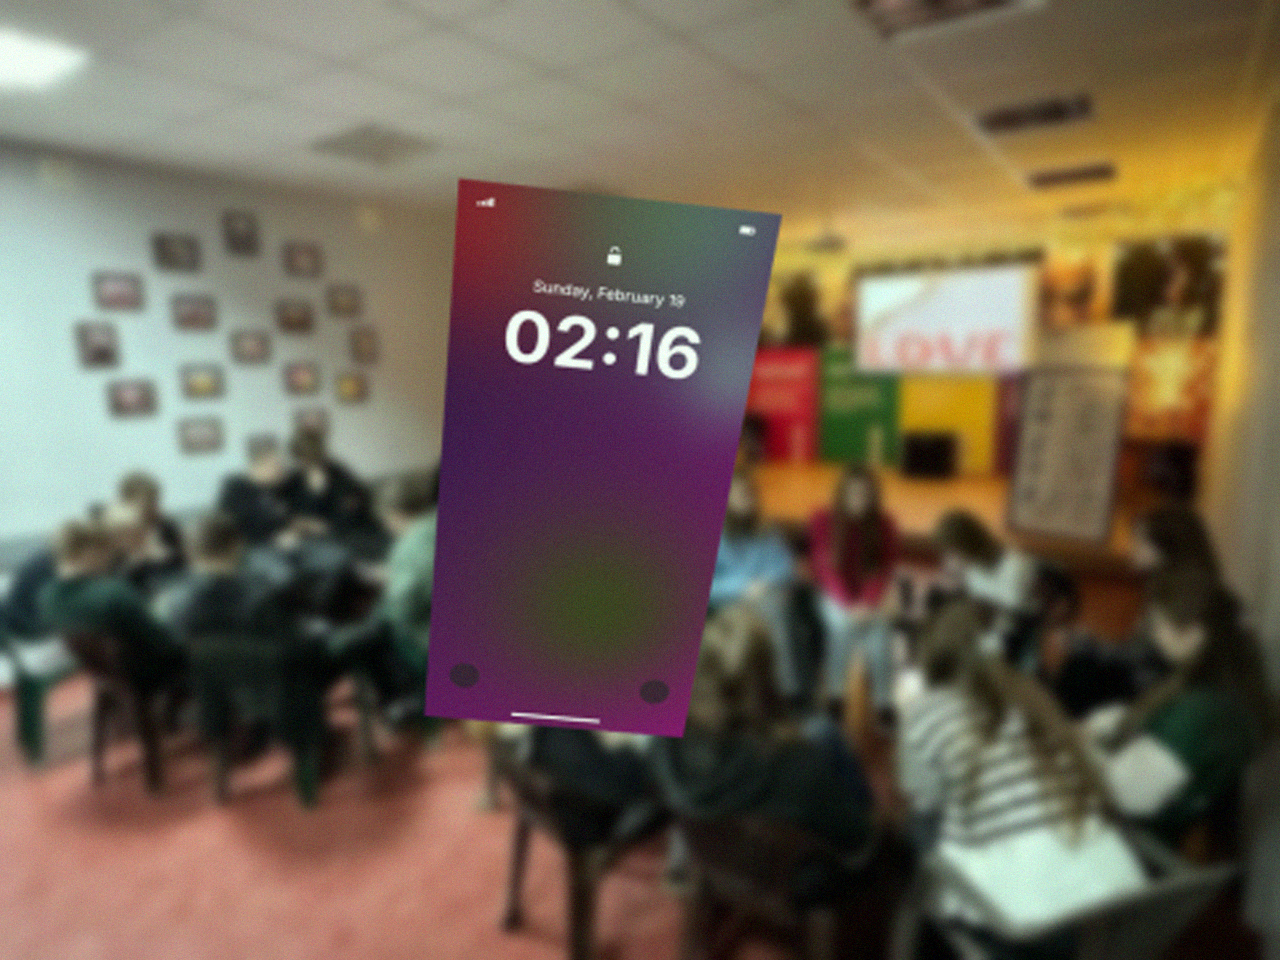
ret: 2:16
